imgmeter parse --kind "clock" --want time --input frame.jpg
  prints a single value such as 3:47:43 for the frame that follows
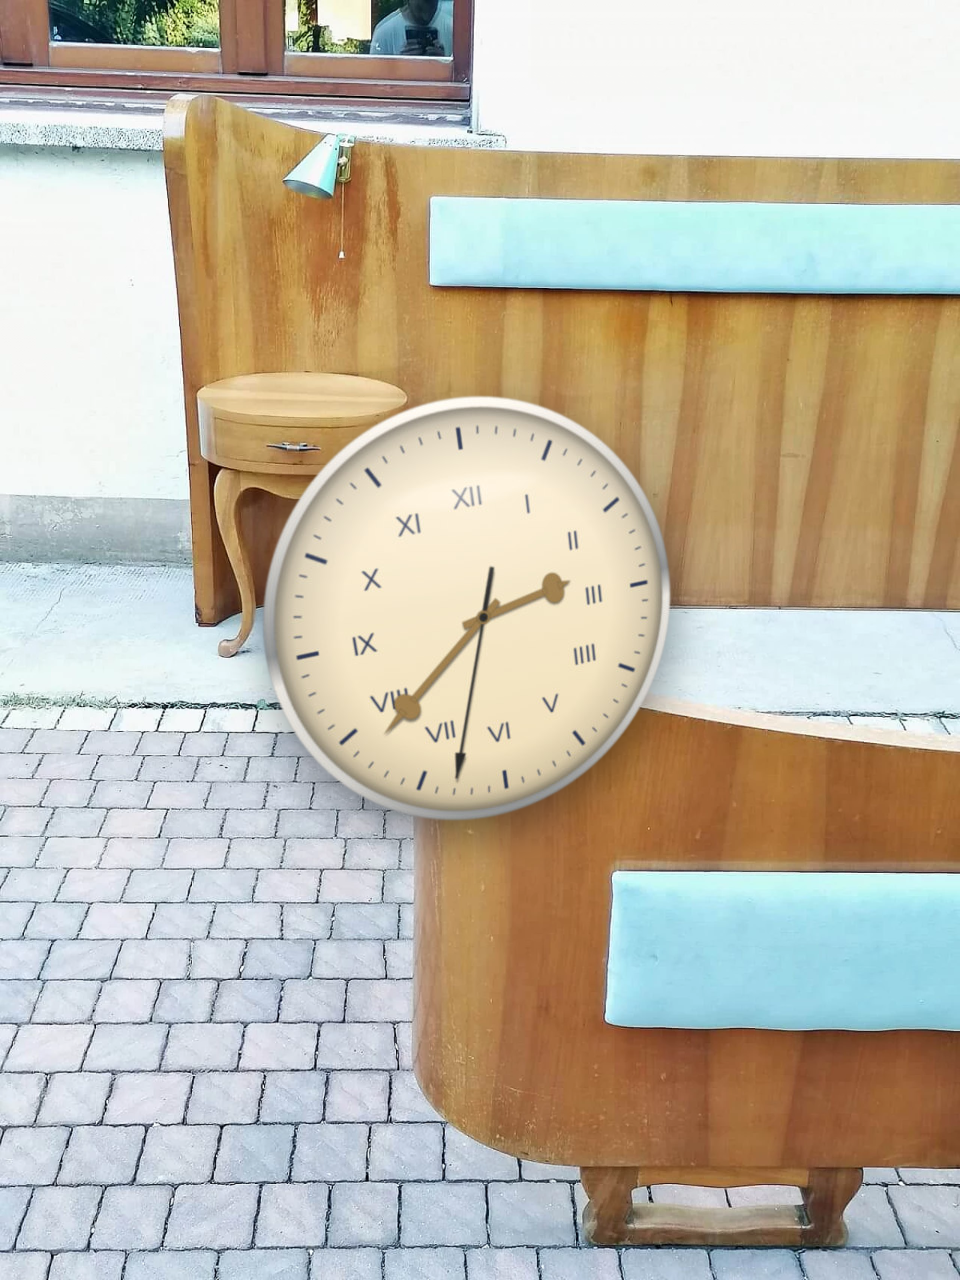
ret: 2:38:33
